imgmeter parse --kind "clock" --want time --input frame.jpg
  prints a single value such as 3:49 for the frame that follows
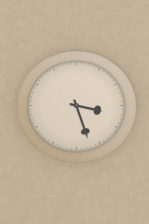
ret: 3:27
